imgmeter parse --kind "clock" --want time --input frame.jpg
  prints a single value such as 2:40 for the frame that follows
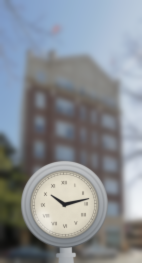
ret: 10:13
